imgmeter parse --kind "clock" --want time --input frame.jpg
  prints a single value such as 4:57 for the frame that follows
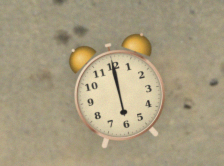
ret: 6:00
